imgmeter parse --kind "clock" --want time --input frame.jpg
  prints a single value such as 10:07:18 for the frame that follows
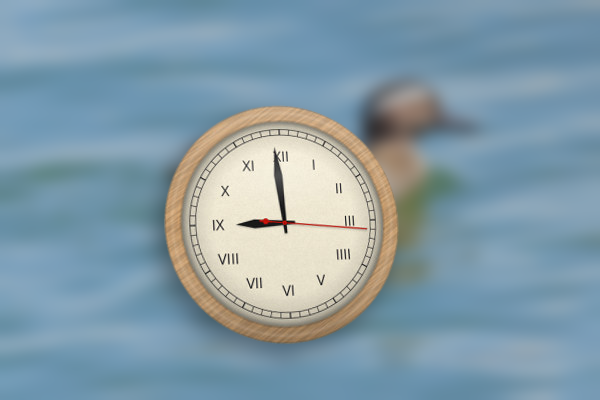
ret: 8:59:16
